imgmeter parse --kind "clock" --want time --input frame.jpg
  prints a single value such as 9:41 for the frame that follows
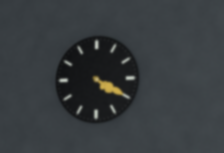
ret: 4:20
